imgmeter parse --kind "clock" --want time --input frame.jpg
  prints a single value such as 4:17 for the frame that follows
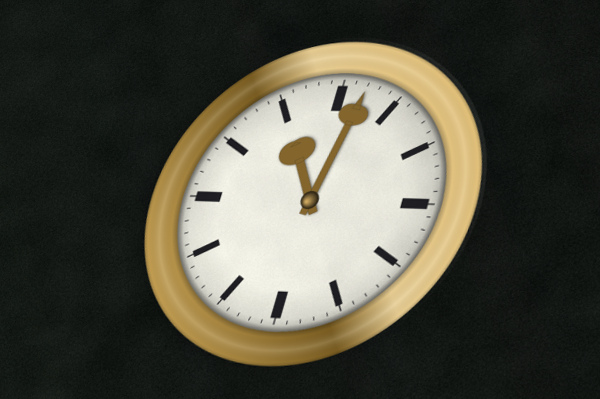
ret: 11:02
